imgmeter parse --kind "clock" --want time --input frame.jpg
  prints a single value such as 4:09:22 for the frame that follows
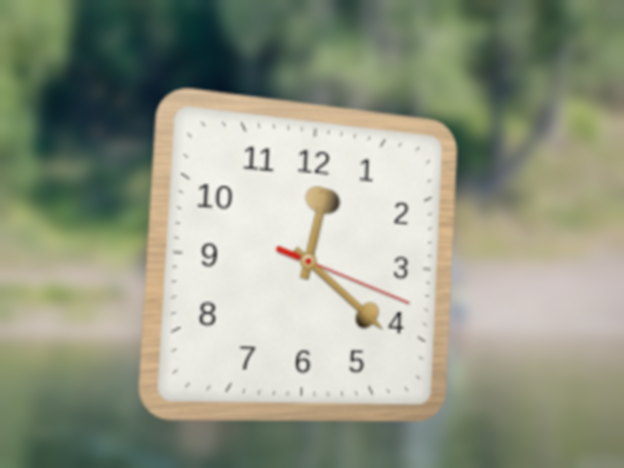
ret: 12:21:18
